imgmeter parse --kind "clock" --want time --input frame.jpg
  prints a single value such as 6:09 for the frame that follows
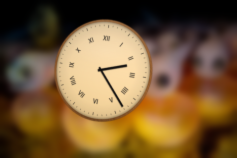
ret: 2:23
